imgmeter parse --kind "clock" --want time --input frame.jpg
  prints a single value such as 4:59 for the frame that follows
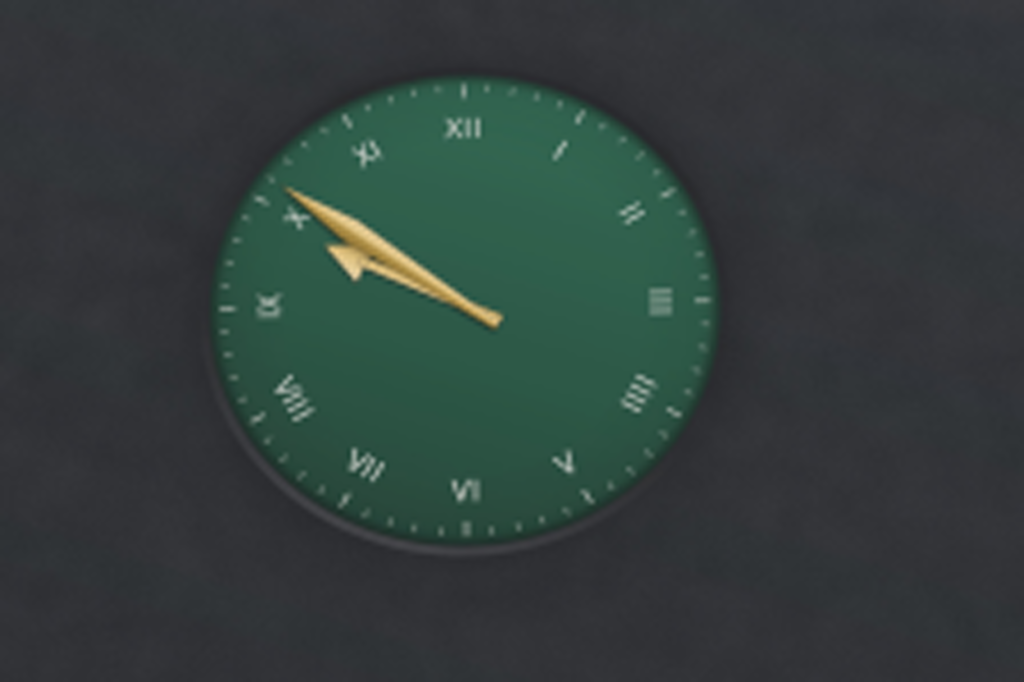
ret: 9:51
